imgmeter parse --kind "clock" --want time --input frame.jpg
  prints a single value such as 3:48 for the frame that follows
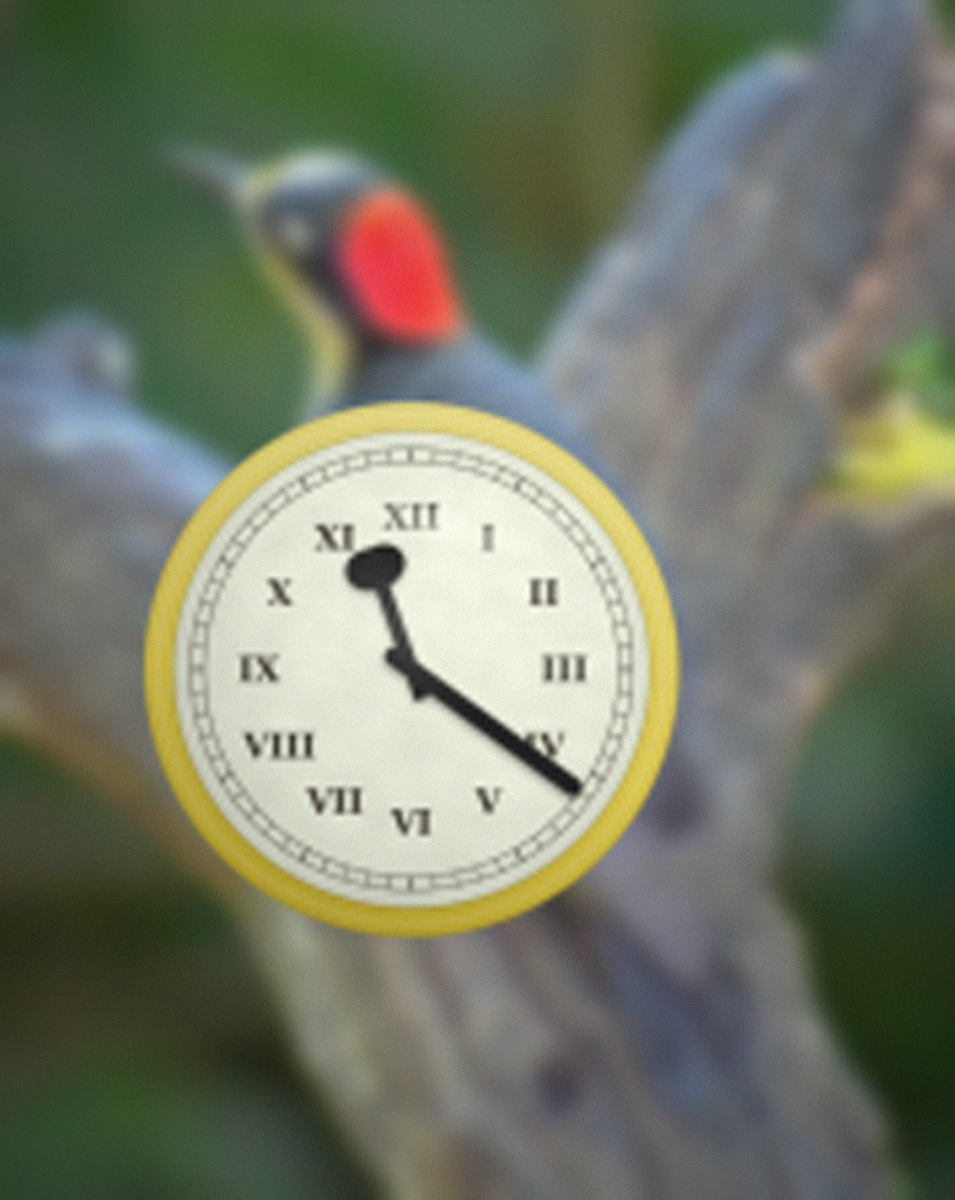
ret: 11:21
